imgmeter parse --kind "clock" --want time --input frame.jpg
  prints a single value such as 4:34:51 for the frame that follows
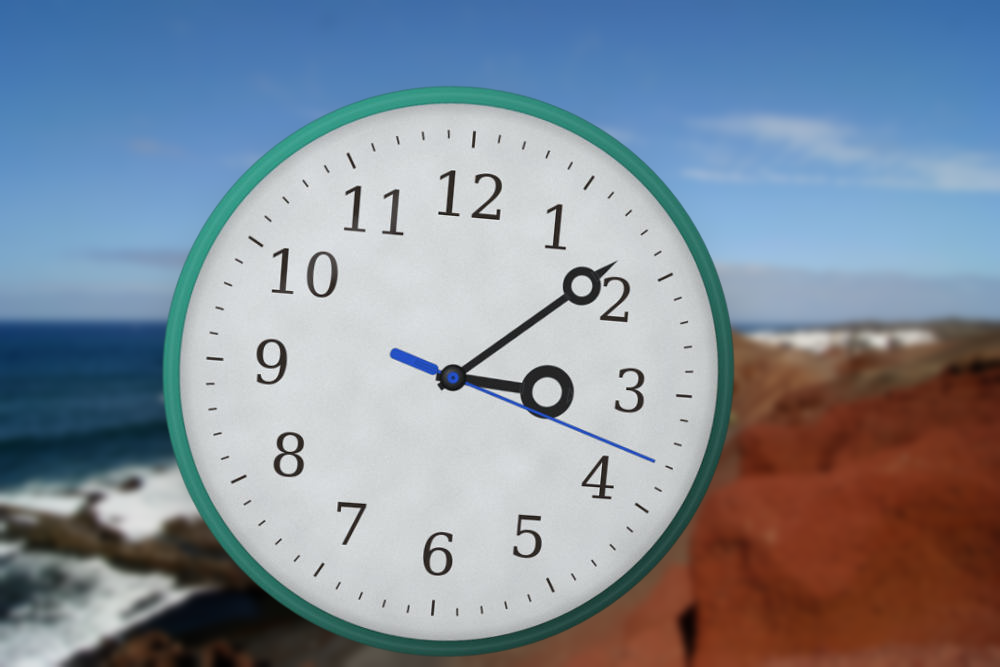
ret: 3:08:18
